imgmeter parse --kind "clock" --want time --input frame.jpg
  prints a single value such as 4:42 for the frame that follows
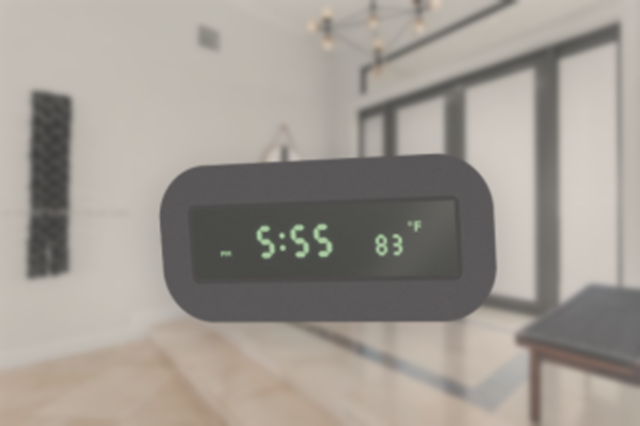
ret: 5:55
